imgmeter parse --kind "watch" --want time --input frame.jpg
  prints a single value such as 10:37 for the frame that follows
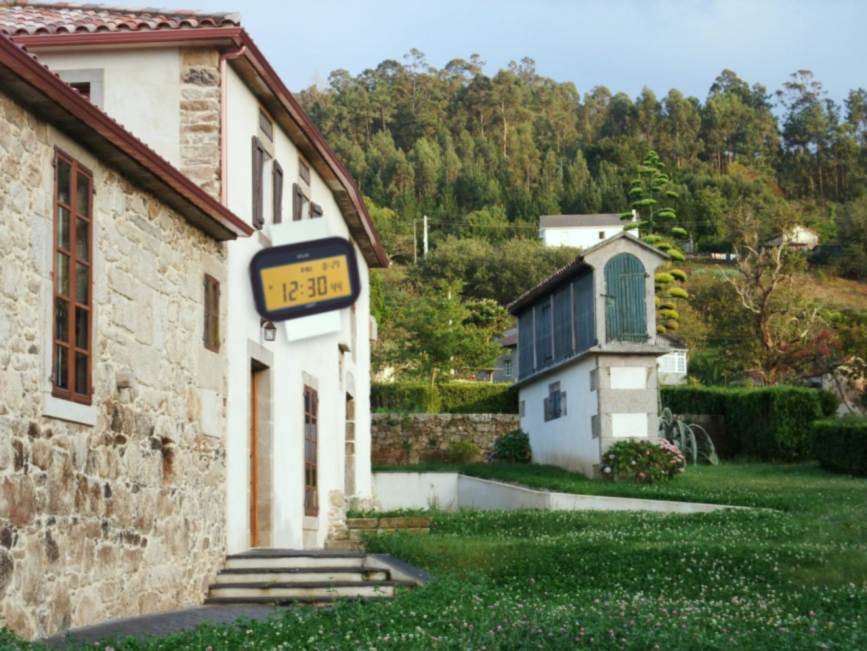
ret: 12:30
